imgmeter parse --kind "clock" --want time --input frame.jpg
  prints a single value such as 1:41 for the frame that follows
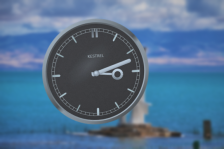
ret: 3:12
